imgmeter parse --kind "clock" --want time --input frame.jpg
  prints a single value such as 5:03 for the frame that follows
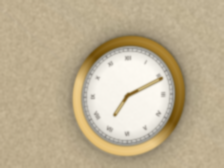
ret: 7:11
